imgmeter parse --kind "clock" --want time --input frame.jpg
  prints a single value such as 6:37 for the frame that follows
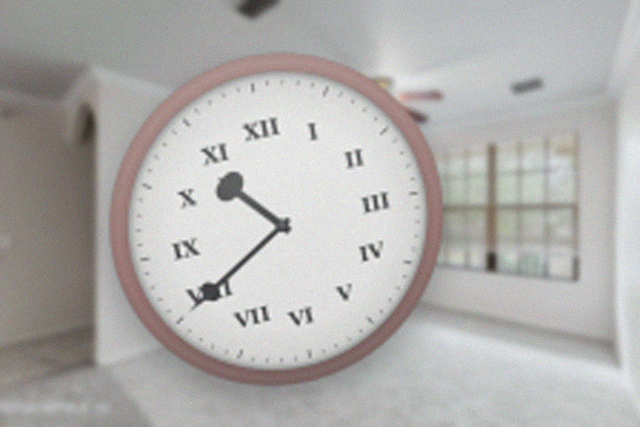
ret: 10:40
